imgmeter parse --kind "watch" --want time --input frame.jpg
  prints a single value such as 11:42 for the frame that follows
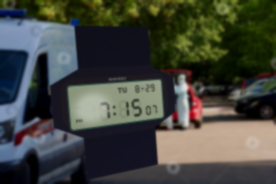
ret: 7:15
